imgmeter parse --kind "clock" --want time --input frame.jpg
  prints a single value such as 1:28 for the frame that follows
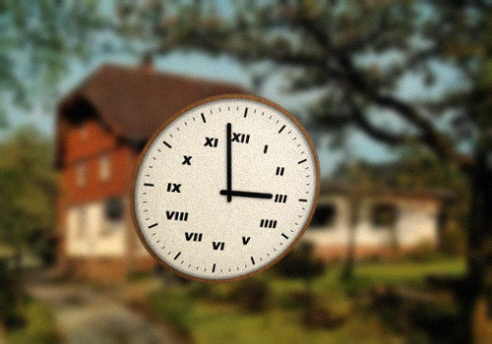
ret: 2:58
